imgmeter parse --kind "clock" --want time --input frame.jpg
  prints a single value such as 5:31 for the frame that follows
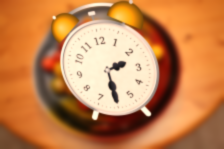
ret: 2:30
